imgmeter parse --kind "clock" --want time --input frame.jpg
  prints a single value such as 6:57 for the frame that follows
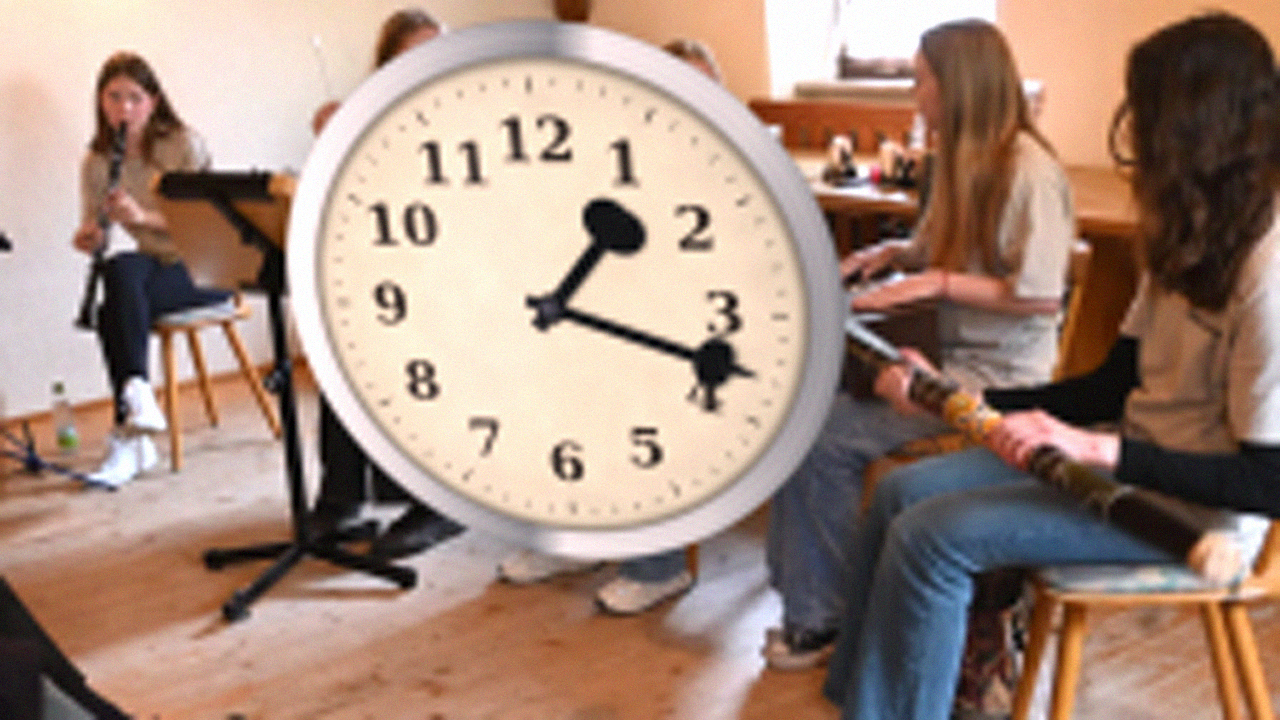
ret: 1:18
